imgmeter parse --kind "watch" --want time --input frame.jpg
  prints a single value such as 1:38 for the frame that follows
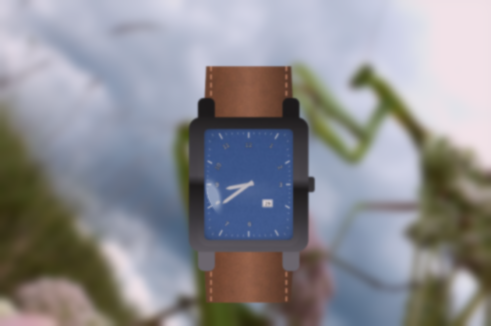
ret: 8:39
